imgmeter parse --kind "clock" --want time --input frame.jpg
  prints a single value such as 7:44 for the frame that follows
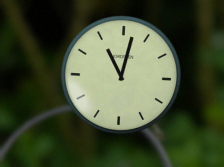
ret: 11:02
